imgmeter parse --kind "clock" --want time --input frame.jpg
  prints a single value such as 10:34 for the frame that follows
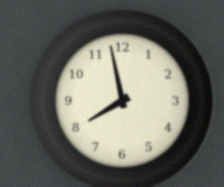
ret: 7:58
